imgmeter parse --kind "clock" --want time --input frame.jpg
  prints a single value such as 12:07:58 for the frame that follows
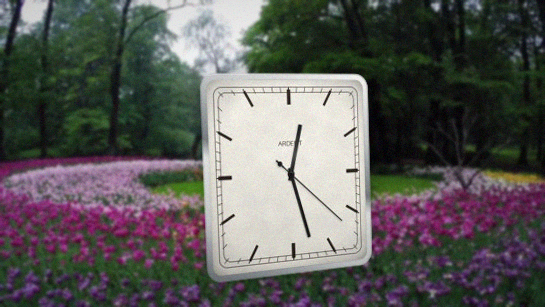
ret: 12:27:22
